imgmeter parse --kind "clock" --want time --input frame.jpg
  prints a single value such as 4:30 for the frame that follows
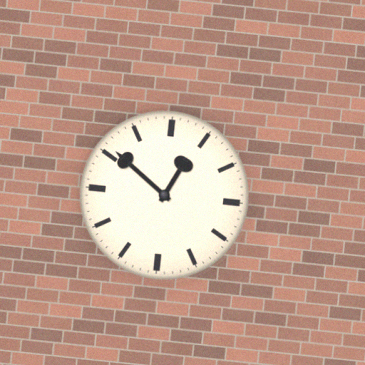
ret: 12:51
